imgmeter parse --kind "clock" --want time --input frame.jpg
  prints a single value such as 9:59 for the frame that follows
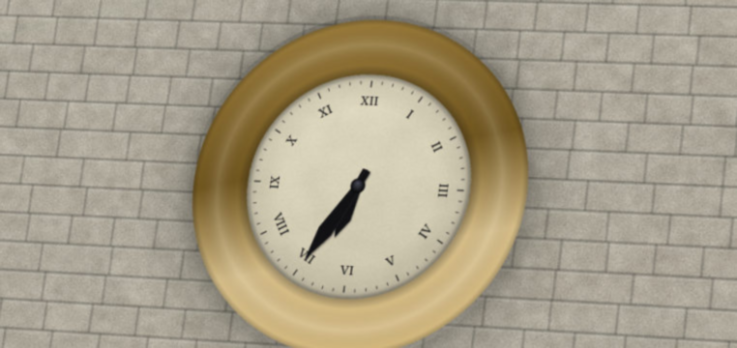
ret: 6:35
